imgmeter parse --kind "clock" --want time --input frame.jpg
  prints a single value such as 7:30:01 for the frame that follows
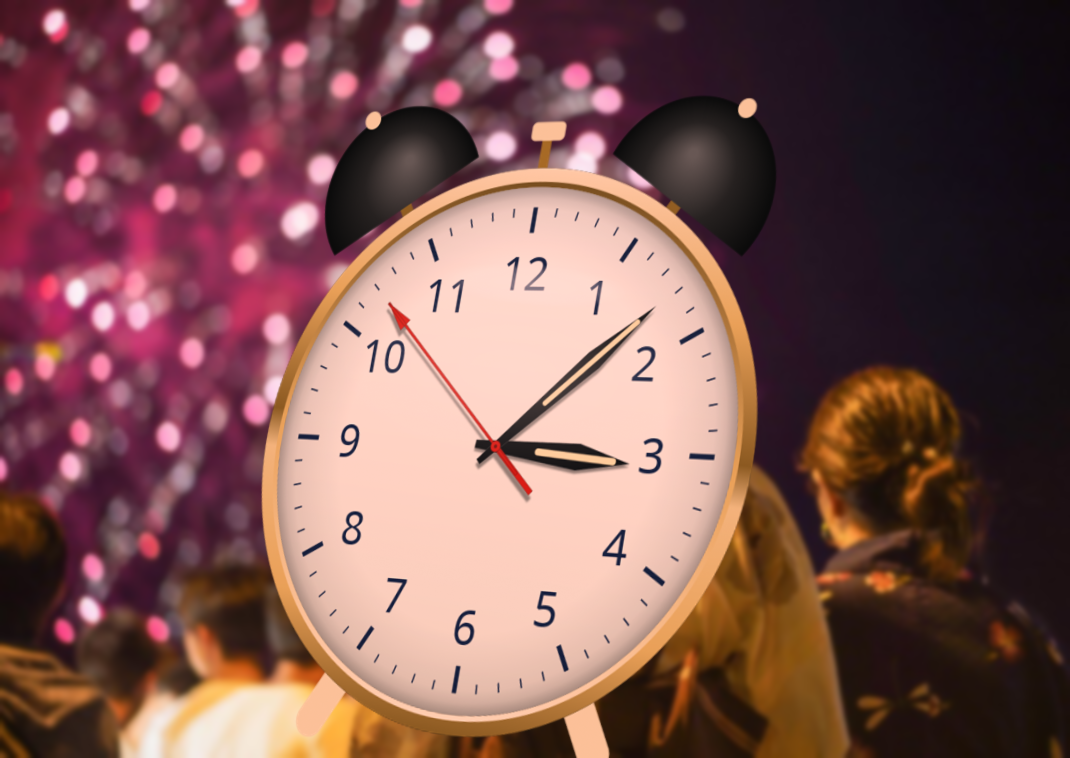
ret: 3:07:52
